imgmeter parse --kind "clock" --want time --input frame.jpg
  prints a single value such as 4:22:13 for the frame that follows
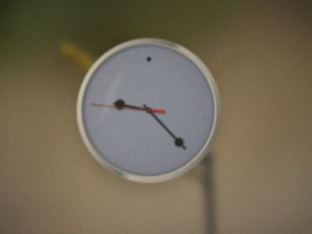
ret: 9:22:46
